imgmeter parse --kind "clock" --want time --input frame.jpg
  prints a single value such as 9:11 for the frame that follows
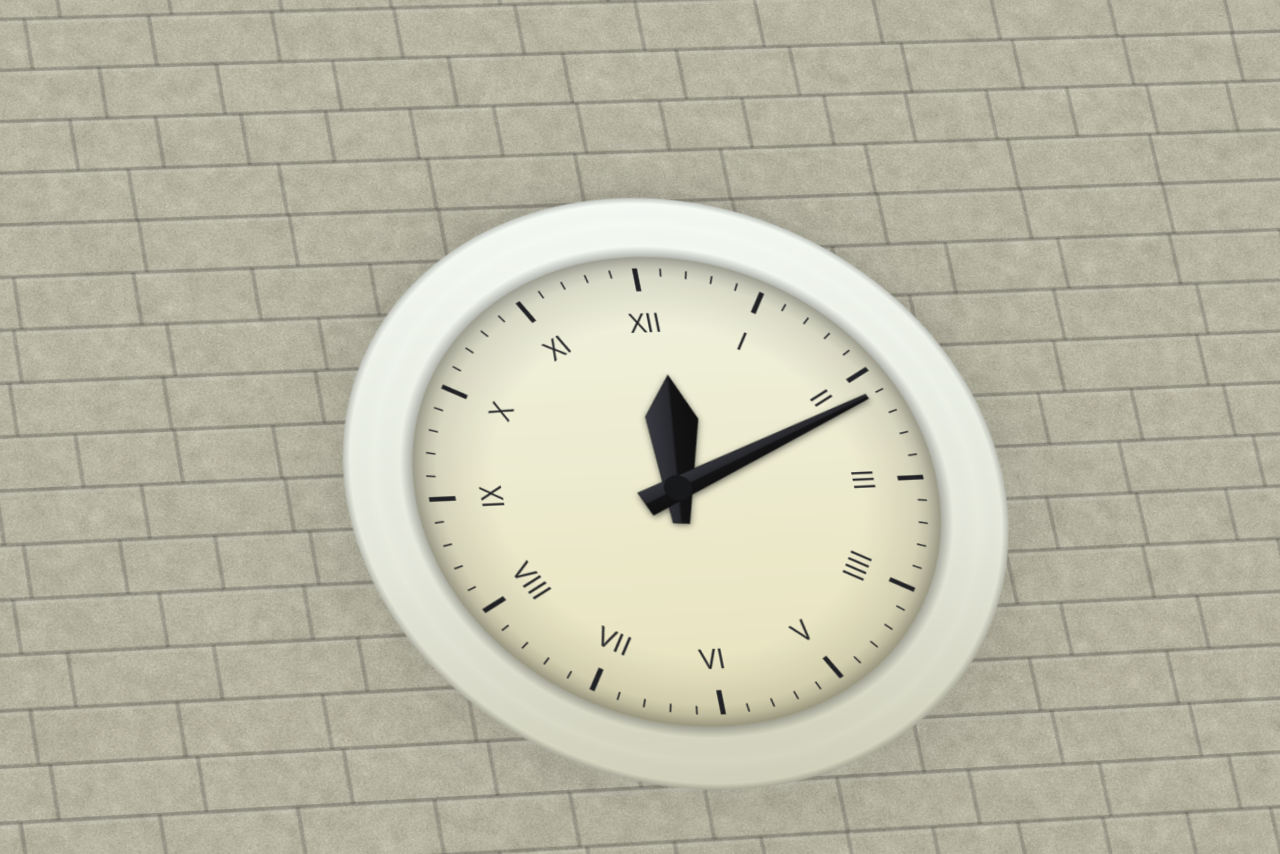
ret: 12:11
